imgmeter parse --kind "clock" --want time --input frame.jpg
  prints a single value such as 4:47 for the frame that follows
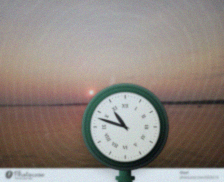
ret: 10:48
